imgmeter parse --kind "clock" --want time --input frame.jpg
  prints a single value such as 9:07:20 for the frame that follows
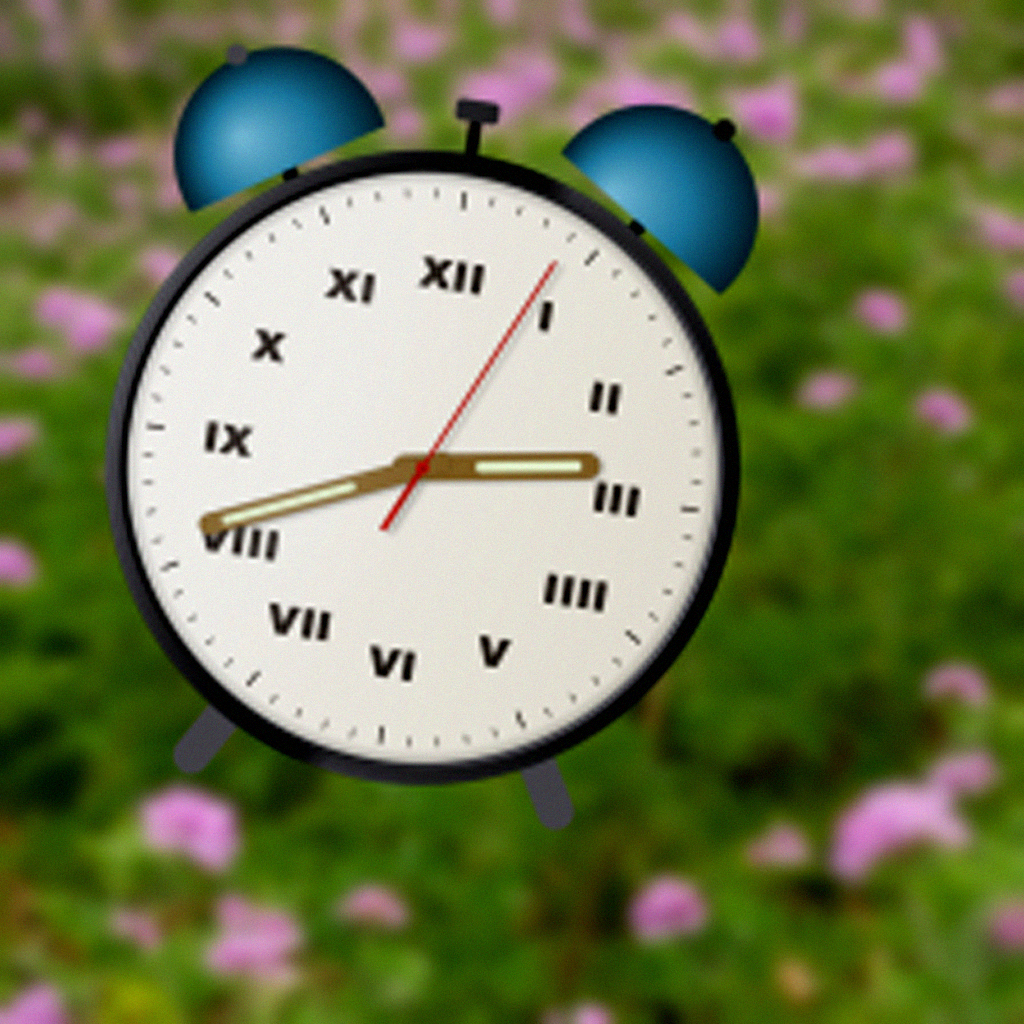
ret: 2:41:04
